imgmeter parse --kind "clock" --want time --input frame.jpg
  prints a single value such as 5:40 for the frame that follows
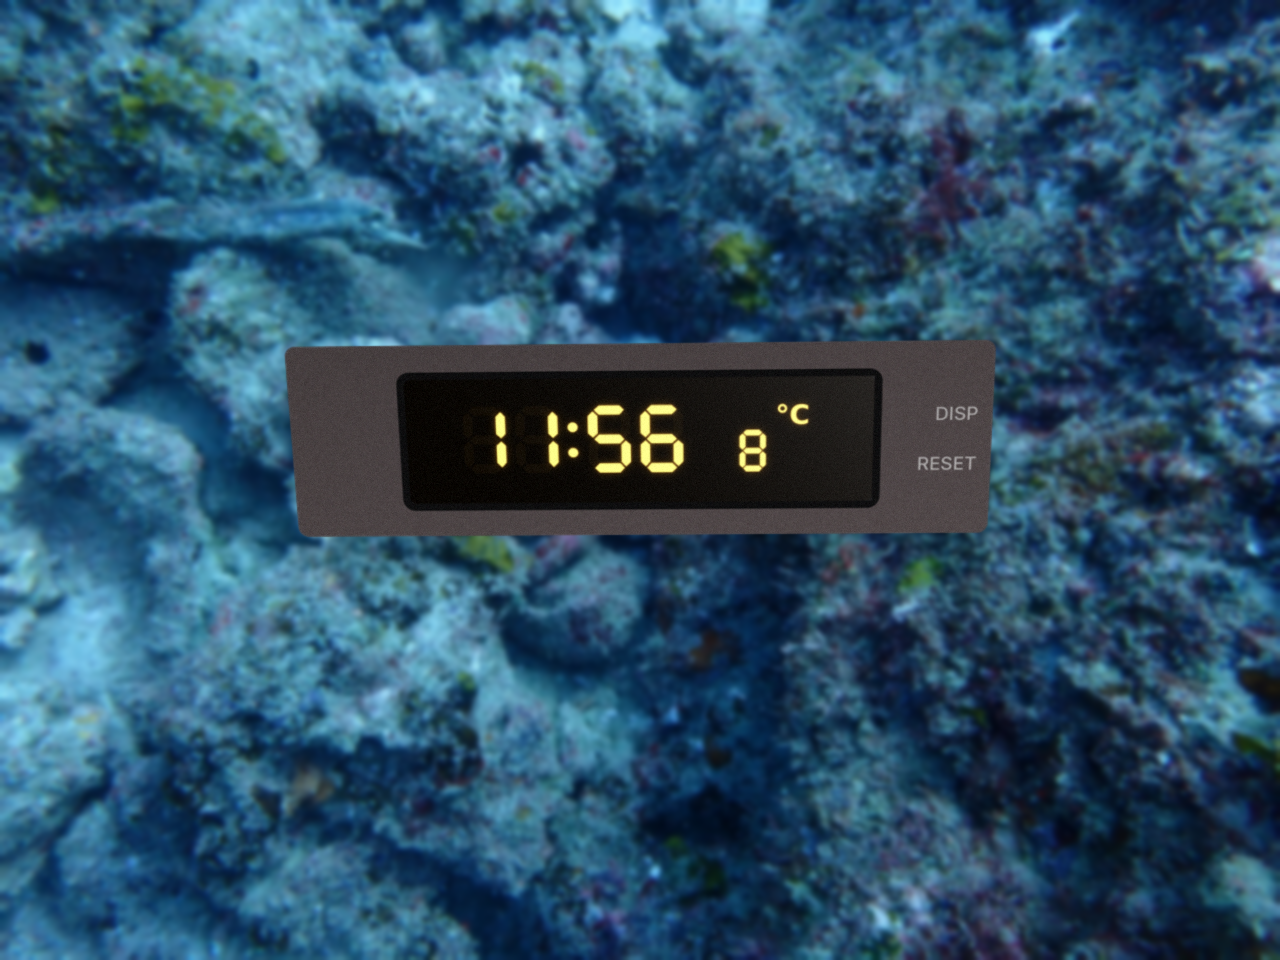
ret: 11:56
